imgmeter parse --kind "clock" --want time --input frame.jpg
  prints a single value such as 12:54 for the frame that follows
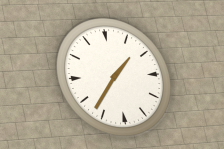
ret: 1:37
